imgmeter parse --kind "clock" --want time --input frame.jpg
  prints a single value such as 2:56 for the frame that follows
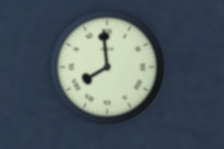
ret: 7:59
